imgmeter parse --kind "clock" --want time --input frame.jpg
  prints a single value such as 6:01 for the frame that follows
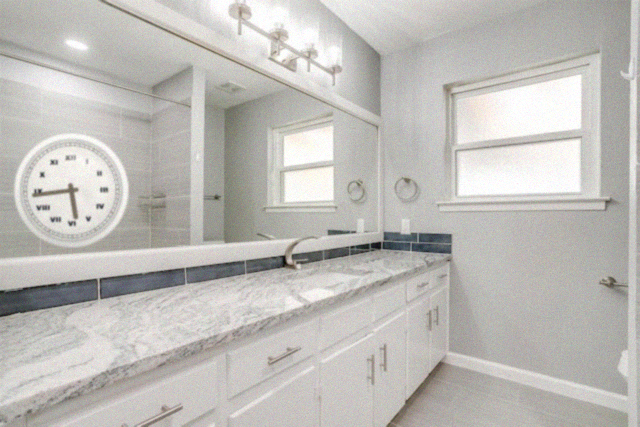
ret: 5:44
